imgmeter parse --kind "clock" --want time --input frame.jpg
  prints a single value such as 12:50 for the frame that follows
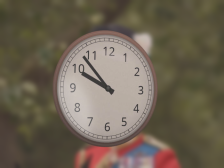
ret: 9:53
